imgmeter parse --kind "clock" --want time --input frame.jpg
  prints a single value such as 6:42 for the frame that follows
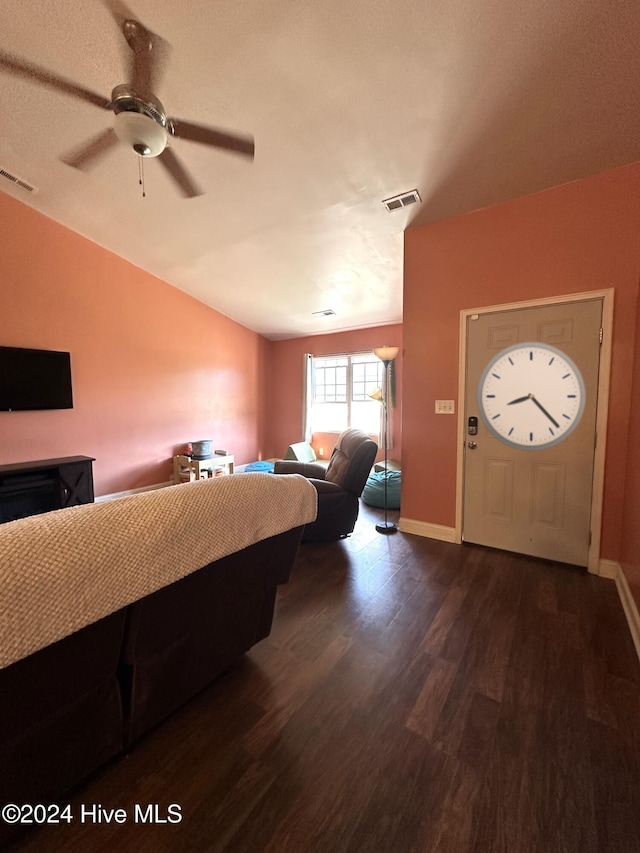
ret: 8:23
